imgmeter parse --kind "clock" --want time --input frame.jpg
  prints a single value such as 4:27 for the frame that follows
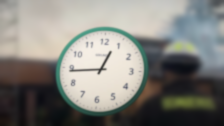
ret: 12:44
